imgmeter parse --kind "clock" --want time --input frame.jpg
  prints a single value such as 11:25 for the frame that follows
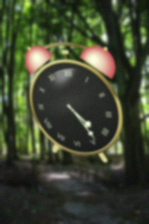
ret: 4:24
